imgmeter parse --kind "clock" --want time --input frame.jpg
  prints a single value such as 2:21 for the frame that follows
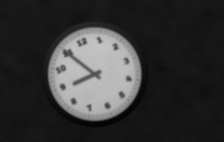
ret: 8:55
